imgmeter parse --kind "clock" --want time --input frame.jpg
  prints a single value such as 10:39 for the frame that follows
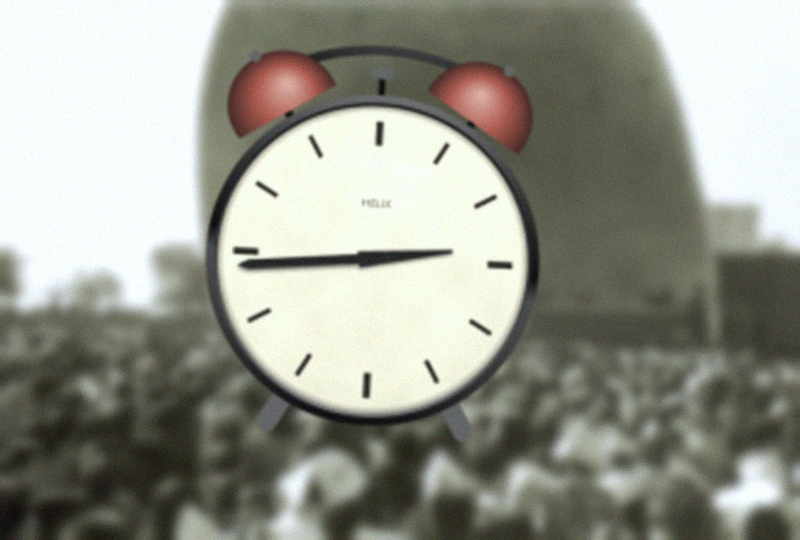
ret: 2:44
